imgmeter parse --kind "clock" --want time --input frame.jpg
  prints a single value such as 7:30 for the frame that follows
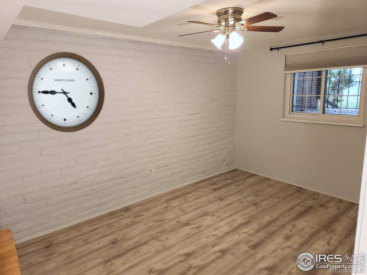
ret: 4:45
